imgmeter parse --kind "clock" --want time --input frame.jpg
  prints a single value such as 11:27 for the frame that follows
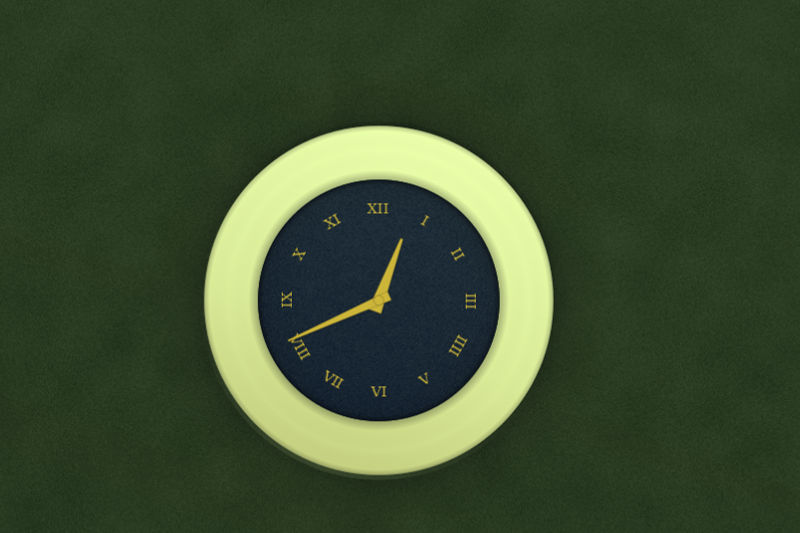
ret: 12:41
